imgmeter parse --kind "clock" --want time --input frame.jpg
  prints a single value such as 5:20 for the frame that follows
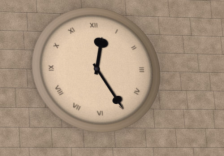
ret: 12:25
